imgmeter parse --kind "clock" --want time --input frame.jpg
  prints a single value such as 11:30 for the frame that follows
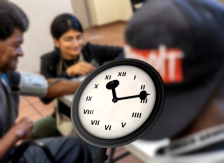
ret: 11:13
